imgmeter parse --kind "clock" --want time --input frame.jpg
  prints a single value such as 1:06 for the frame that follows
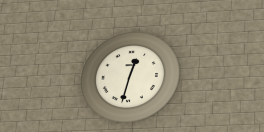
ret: 12:32
